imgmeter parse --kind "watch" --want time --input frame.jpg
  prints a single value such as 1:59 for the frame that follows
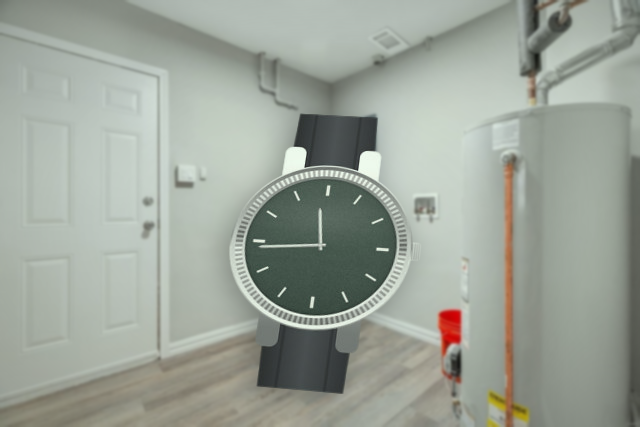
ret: 11:44
